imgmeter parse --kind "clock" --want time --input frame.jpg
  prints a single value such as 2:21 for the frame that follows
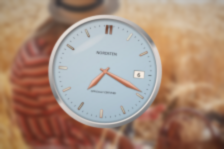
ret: 7:19
